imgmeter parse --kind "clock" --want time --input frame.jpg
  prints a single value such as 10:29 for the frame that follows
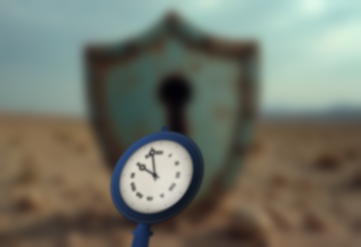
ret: 9:57
